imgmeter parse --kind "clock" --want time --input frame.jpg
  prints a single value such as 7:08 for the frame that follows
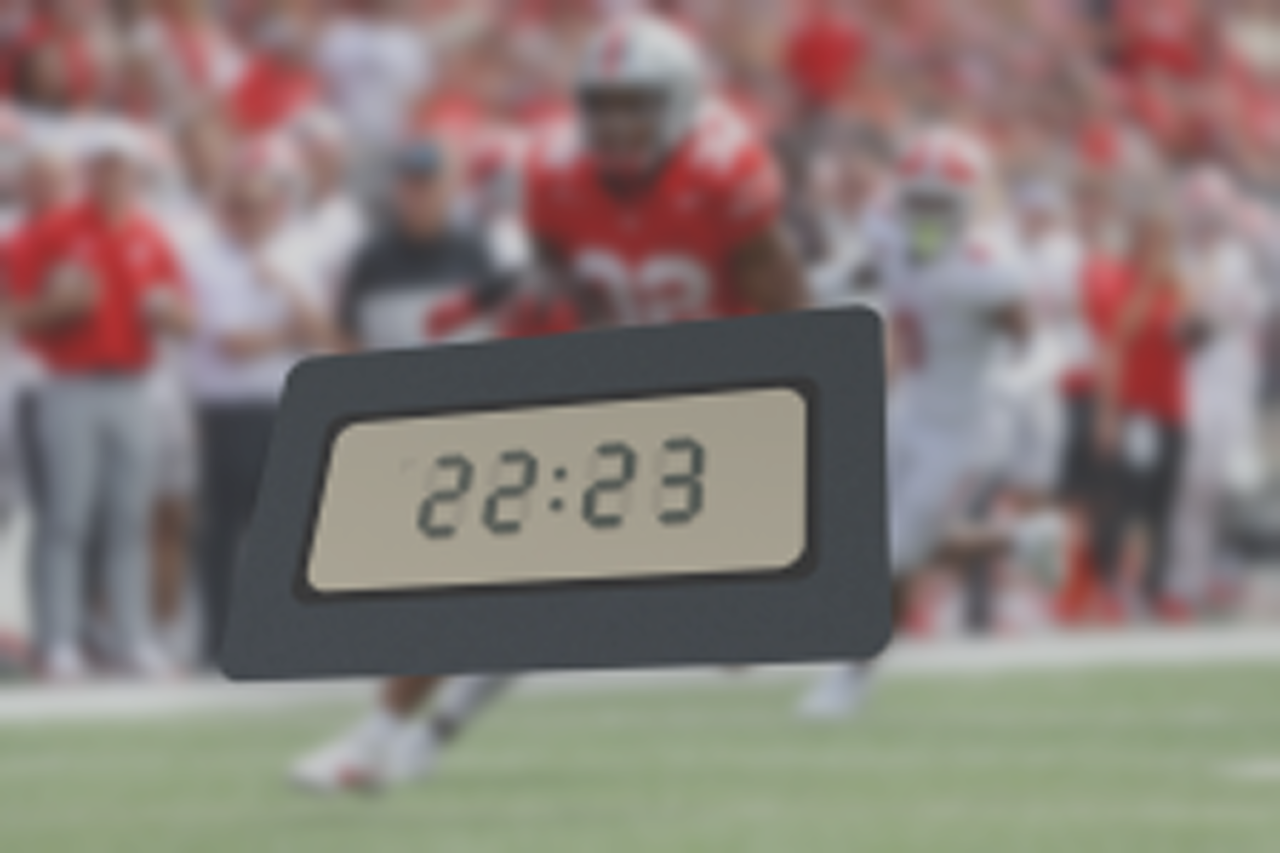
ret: 22:23
